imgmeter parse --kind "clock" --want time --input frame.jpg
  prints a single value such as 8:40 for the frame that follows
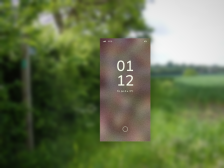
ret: 1:12
